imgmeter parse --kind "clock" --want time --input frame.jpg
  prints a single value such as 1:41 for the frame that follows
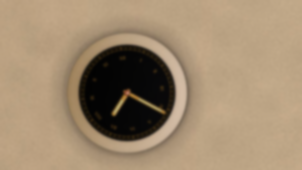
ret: 7:21
